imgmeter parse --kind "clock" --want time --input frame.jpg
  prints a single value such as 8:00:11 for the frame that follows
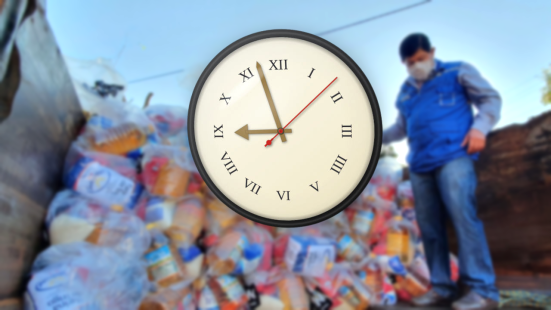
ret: 8:57:08
